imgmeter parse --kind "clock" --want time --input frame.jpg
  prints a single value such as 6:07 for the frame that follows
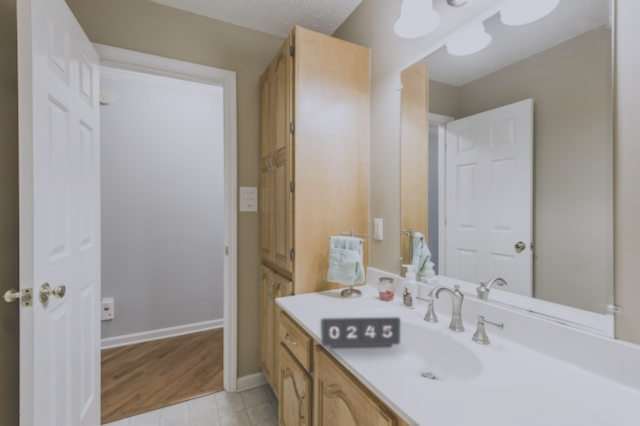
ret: 2:45
